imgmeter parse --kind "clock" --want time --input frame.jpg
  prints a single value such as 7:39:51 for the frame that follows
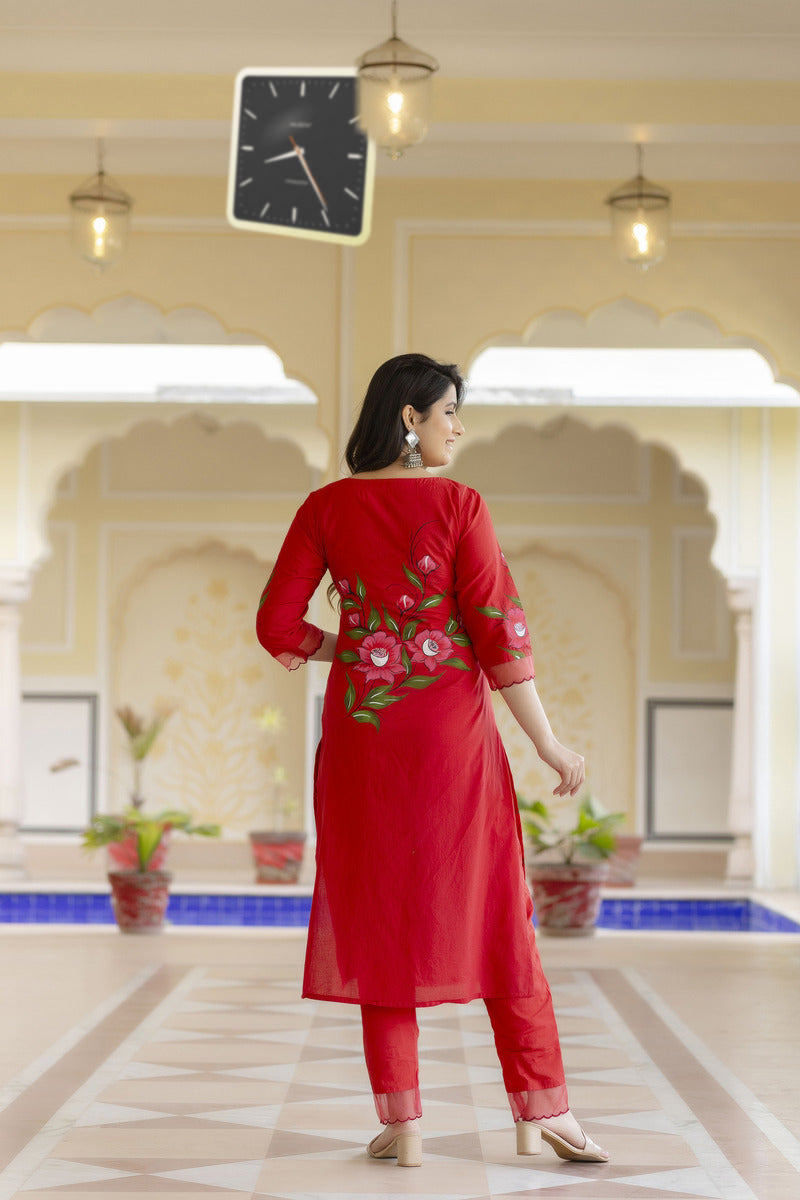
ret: 8:24:24
